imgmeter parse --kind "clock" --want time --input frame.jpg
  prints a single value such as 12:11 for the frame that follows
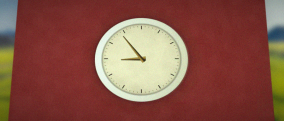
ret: 8:54
